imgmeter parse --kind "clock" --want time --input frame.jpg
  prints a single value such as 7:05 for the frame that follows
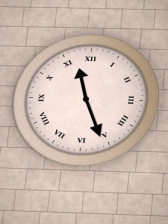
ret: 11:26
